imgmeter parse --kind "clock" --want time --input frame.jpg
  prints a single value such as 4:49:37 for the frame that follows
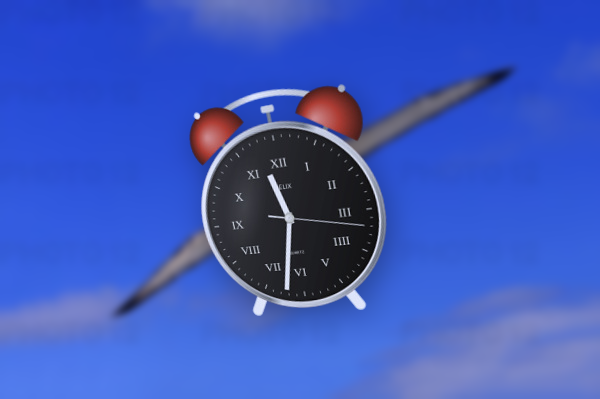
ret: 11:32:17
